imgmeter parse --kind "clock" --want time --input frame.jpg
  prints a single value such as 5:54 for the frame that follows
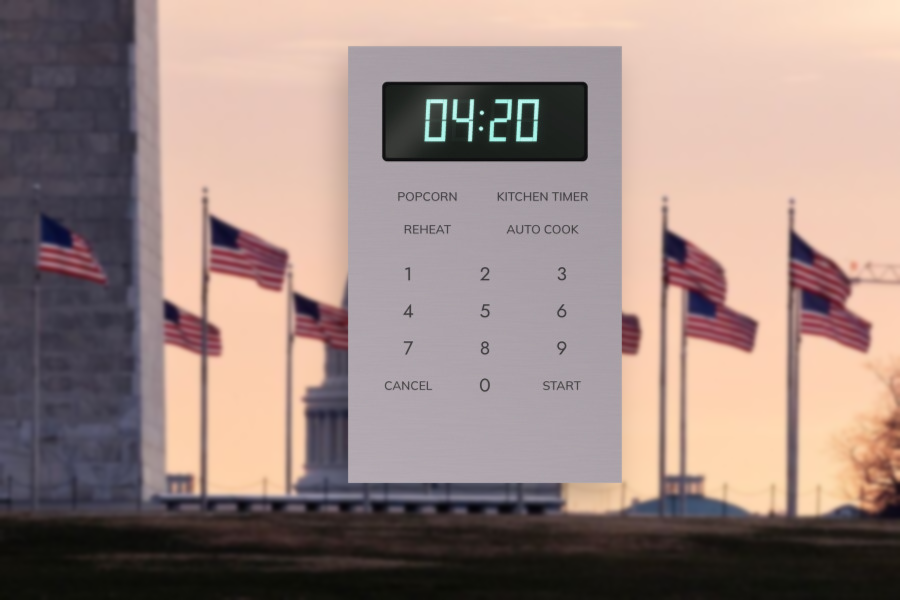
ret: 4:20
